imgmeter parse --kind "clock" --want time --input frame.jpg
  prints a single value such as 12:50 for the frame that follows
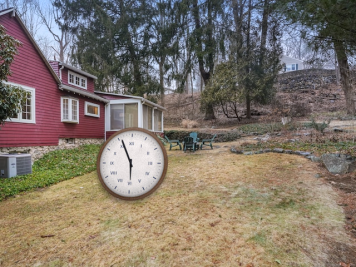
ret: 5:56
